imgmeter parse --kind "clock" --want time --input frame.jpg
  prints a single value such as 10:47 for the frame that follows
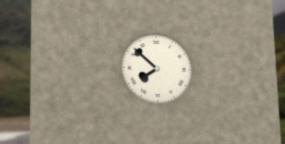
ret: 7:52
